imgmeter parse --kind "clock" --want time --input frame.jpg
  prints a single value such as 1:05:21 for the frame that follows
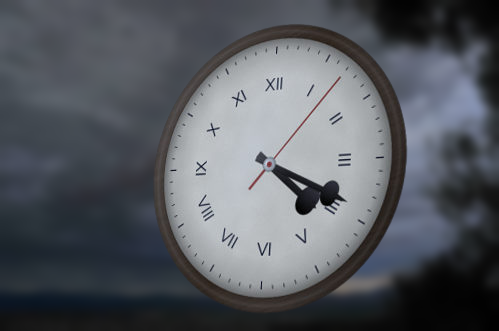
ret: 4:19:07
